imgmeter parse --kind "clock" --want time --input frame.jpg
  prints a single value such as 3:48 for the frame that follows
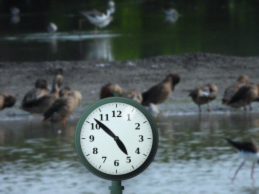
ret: 4:52
